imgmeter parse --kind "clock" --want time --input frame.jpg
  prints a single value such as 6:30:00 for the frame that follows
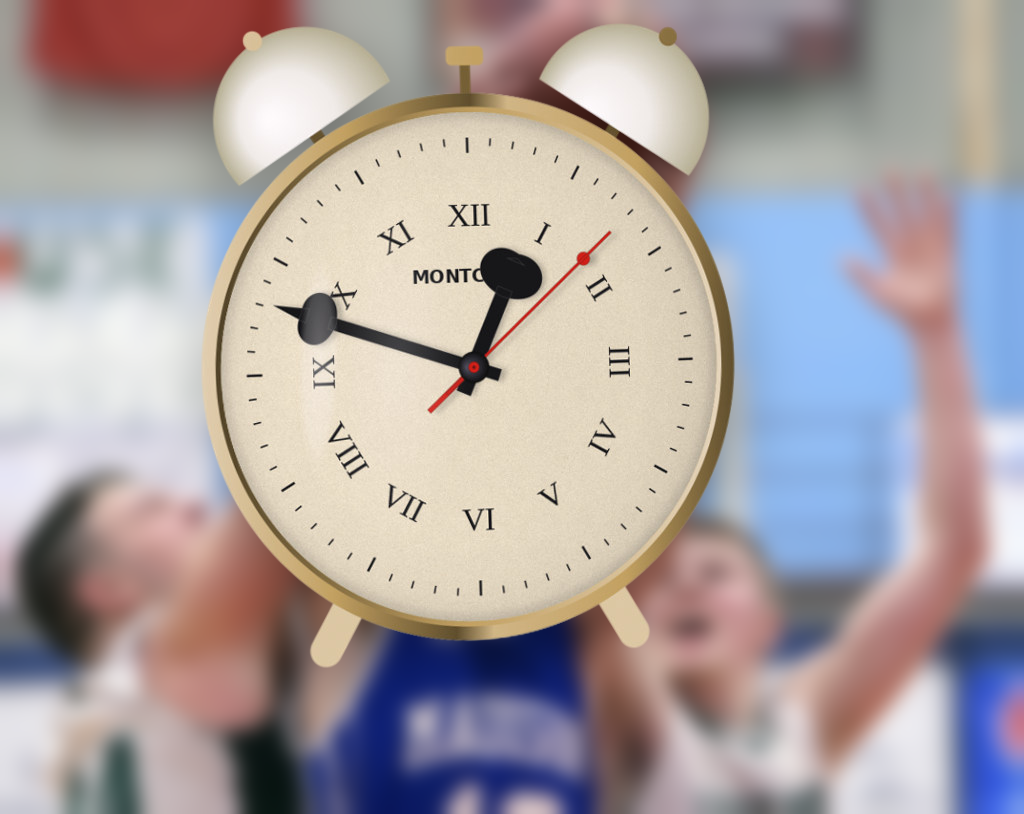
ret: 12:48:08
